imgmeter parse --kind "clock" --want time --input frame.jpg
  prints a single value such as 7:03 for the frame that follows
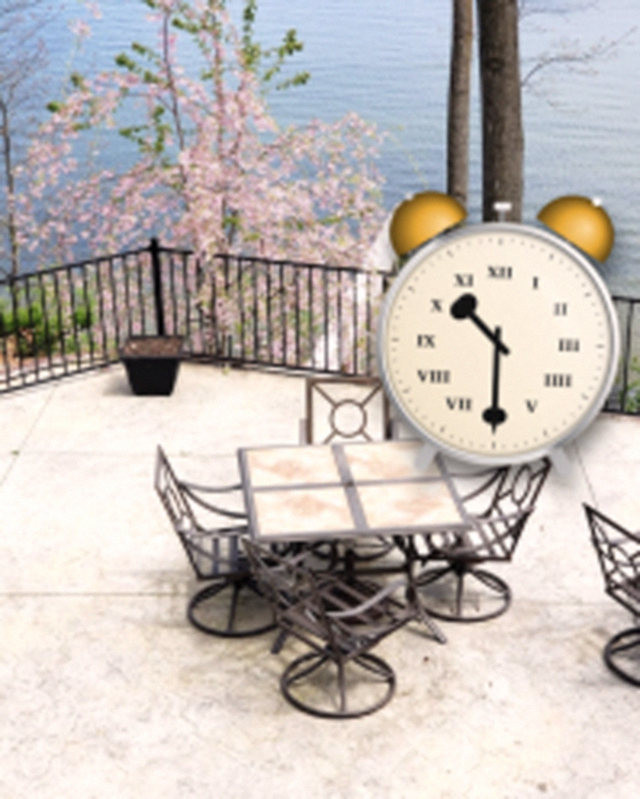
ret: 10:30
